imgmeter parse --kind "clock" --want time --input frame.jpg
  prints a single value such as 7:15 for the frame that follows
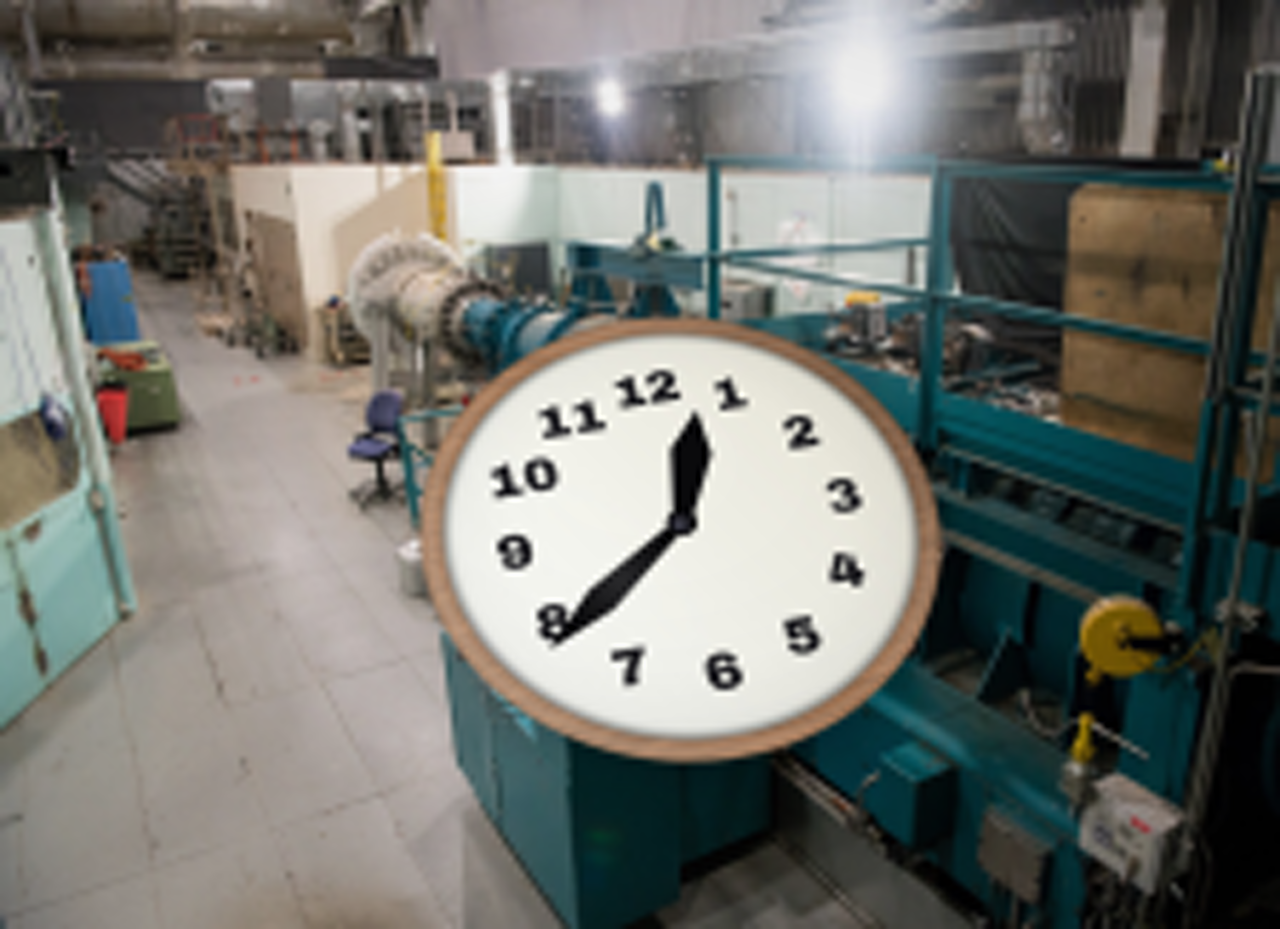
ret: 12:39
